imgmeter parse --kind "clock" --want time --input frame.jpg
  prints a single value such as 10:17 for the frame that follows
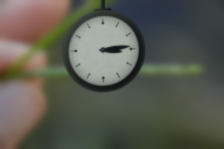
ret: 3:14
